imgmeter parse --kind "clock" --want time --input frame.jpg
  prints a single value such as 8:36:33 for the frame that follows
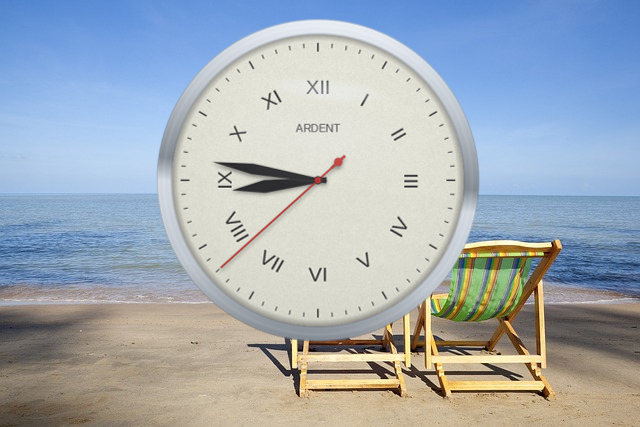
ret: 8:46:38
